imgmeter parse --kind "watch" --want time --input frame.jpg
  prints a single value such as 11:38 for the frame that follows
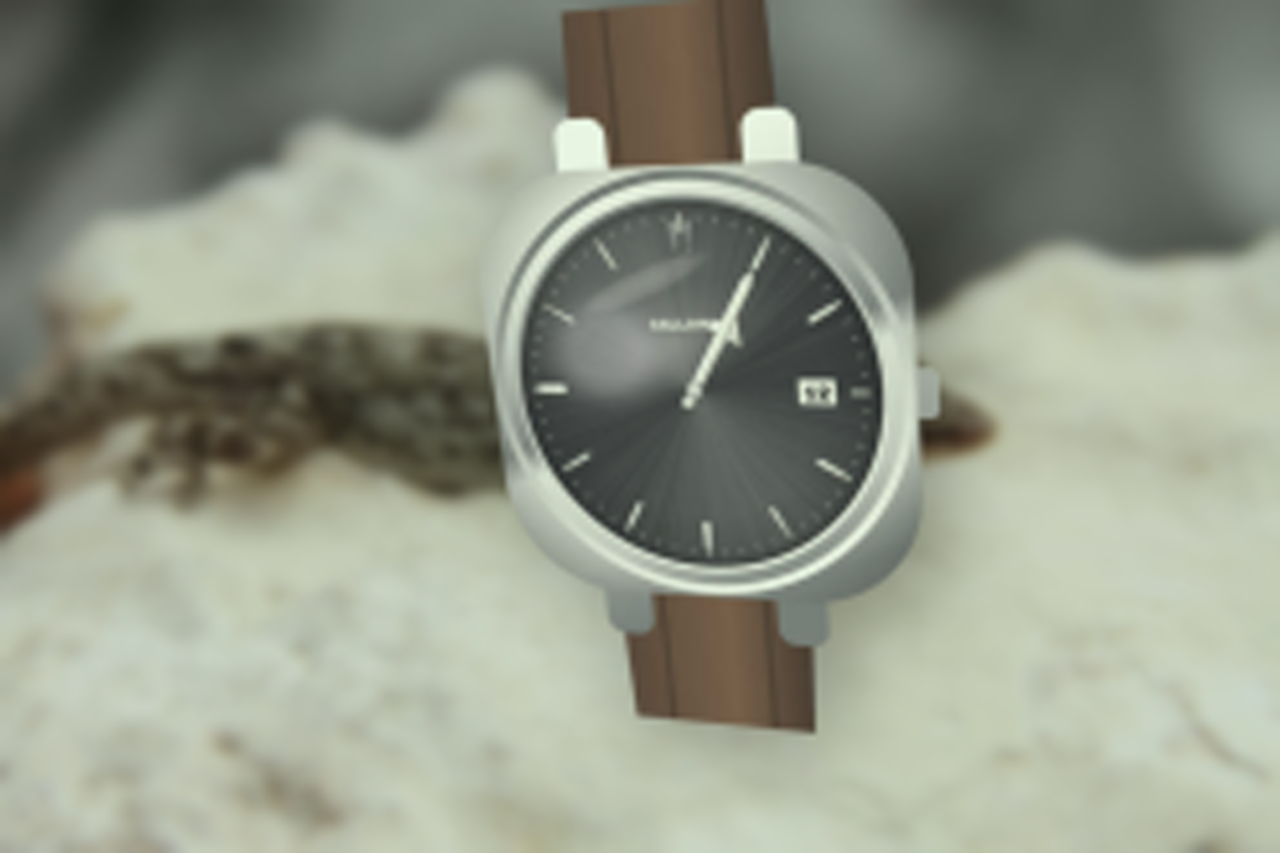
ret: 1:05
